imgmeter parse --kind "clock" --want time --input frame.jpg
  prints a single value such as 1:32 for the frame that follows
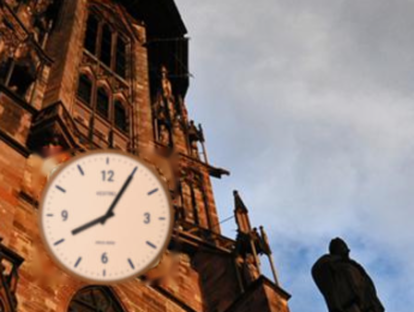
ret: 8:05
